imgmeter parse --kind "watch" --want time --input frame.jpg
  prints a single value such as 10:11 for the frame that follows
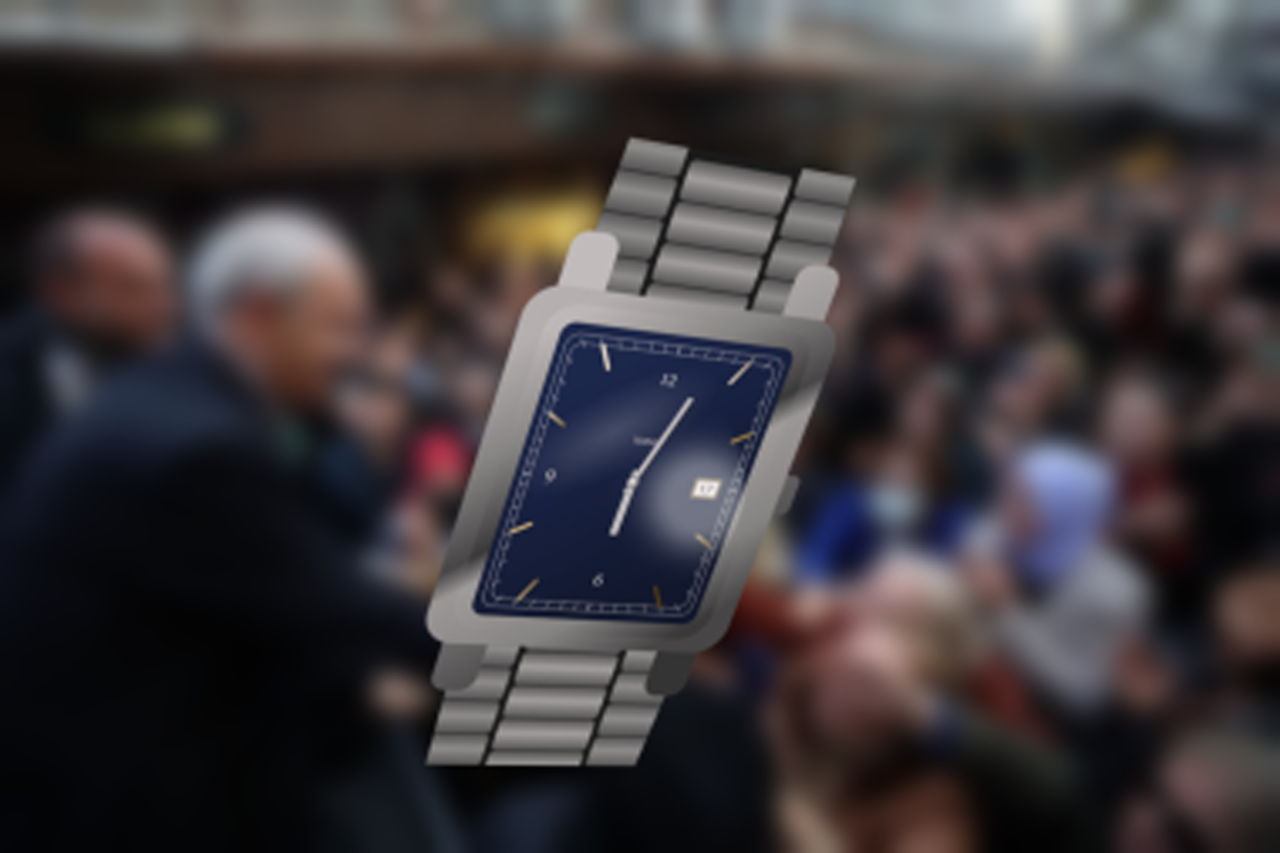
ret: 6:03
